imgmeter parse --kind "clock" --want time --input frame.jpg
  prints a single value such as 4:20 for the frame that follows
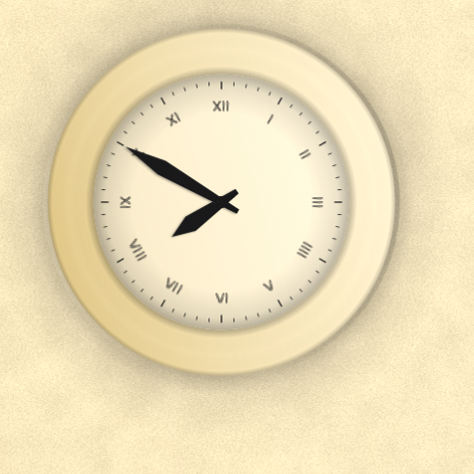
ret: 7:50
